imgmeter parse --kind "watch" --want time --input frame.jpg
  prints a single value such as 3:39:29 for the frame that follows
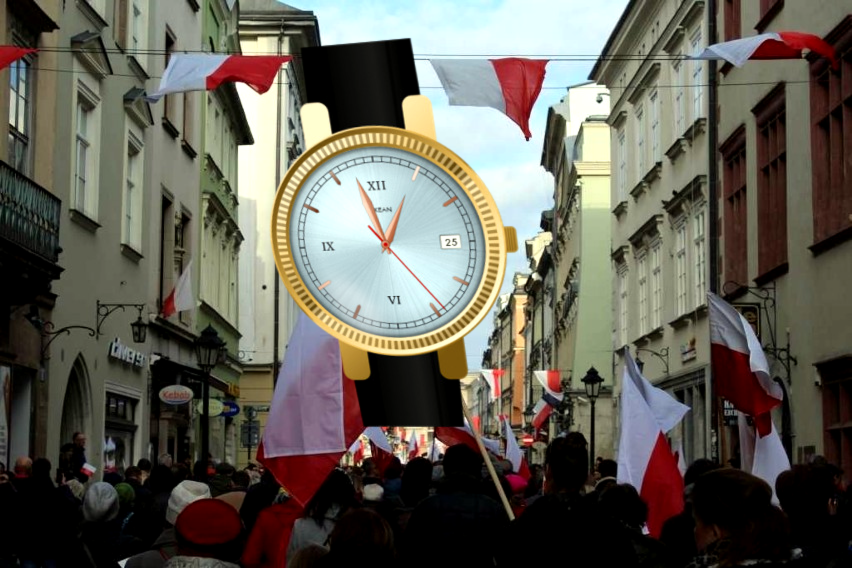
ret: 12:57:24
